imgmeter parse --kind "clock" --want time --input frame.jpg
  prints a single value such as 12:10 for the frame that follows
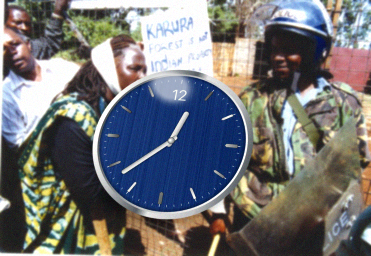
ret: 12:38
